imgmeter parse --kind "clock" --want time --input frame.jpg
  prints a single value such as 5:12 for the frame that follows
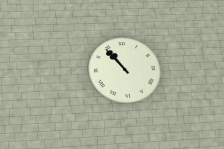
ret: 10:54
